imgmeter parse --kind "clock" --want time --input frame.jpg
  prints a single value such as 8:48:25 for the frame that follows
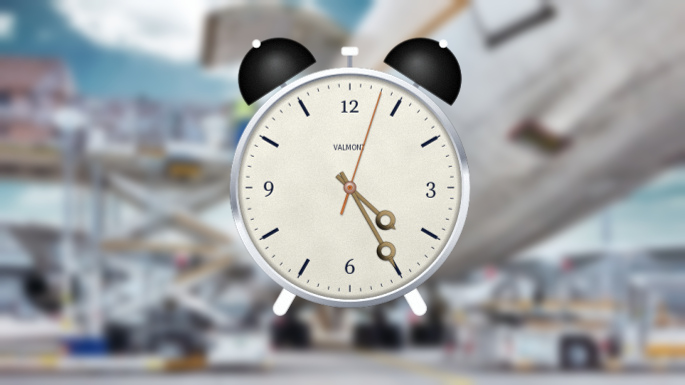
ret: 4:25:03
